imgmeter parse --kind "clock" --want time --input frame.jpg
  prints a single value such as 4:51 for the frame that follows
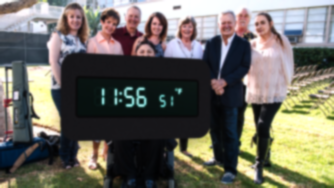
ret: 11:56
